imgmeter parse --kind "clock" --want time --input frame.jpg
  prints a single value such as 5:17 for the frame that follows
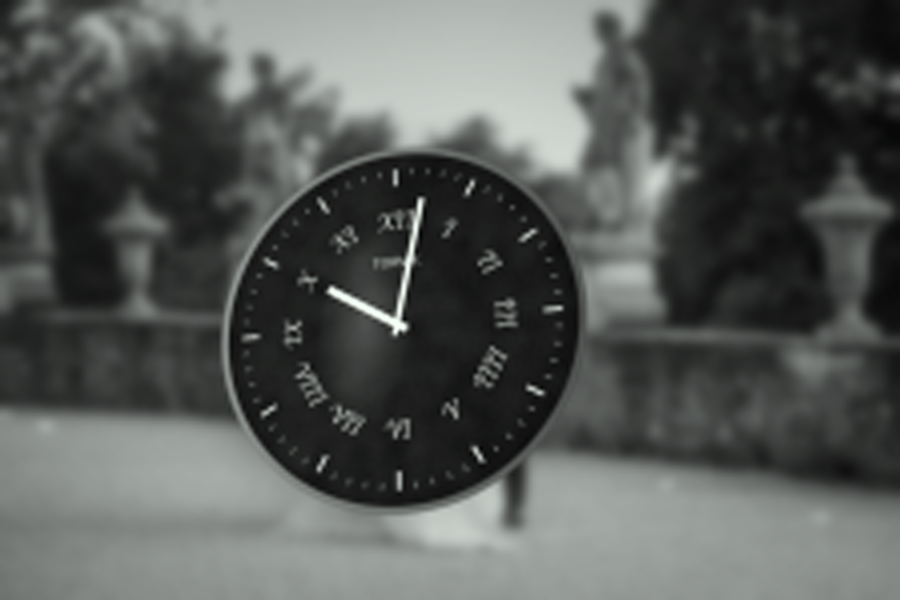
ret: 10:02
